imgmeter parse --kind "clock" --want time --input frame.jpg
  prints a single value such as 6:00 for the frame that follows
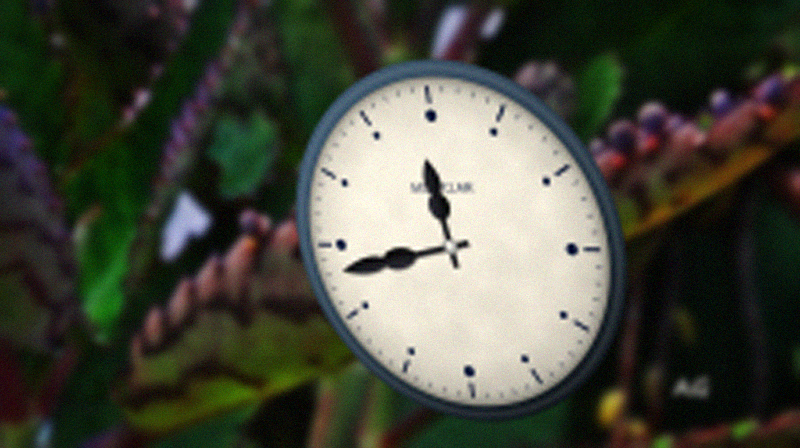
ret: 11:43
